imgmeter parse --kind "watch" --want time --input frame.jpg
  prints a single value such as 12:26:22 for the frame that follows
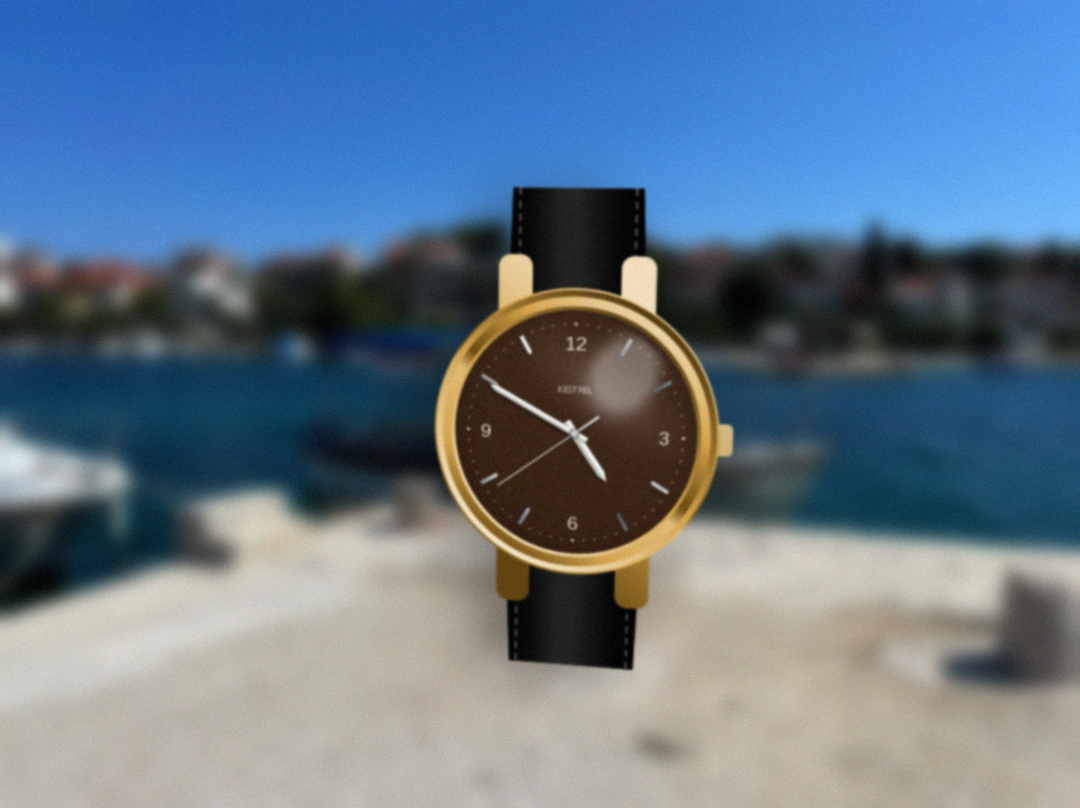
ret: 4:49:39
